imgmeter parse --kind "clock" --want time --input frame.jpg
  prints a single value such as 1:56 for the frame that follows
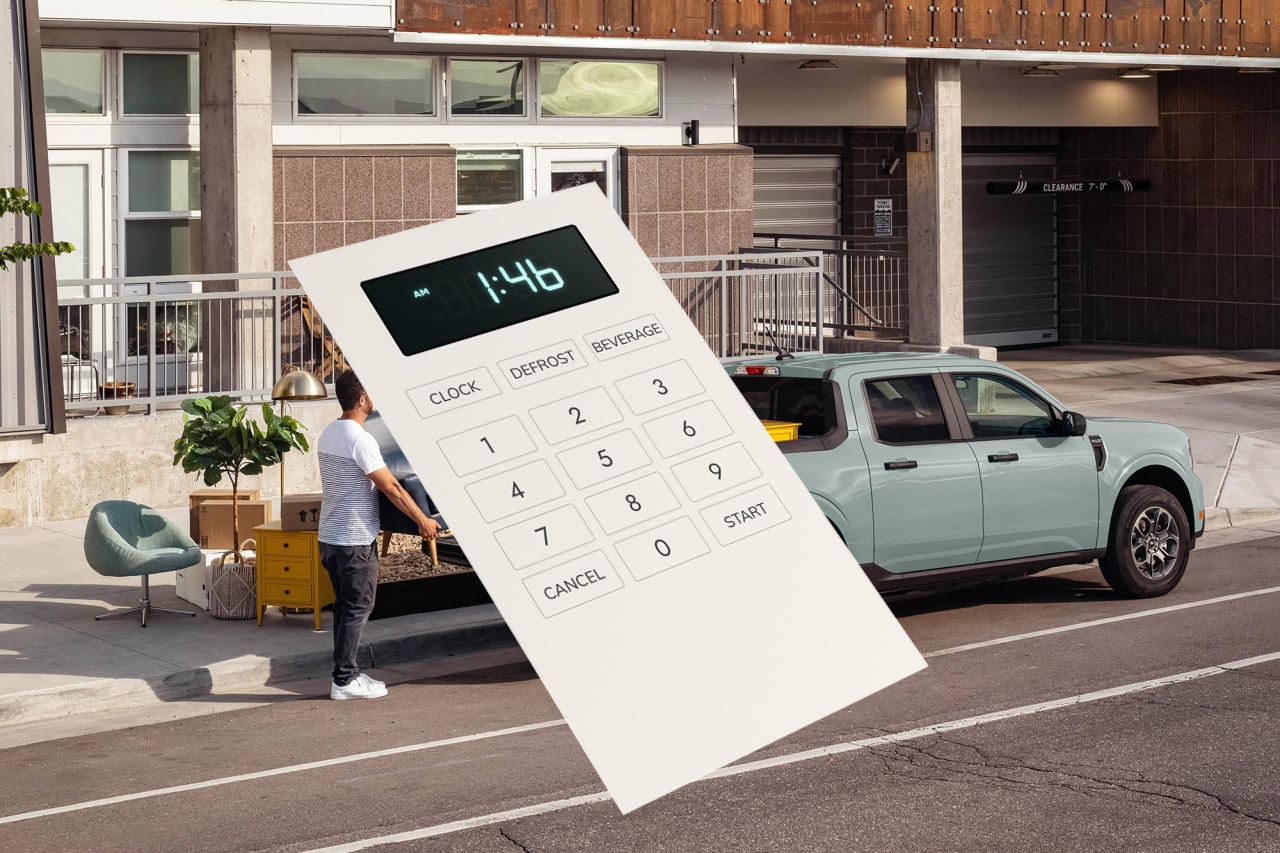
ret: 1:46
